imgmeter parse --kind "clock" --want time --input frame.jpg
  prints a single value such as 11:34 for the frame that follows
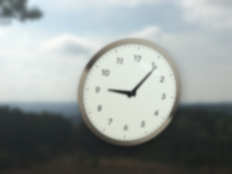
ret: 9:06
